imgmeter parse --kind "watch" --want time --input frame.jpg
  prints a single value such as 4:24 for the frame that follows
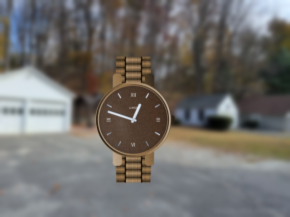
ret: 12:48
